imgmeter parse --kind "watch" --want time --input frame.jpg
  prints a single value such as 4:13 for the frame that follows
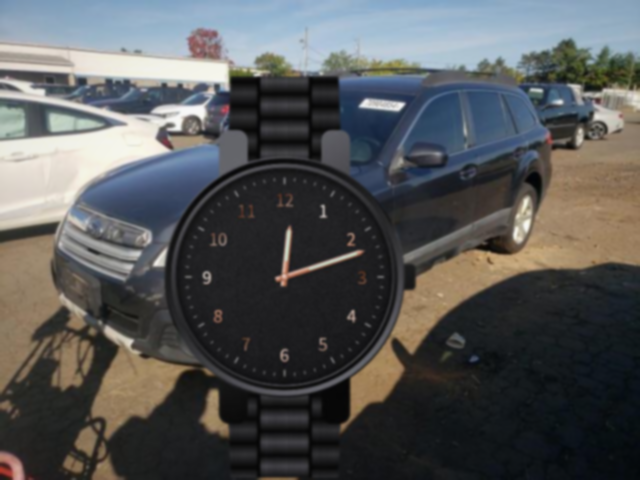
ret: 12:12
